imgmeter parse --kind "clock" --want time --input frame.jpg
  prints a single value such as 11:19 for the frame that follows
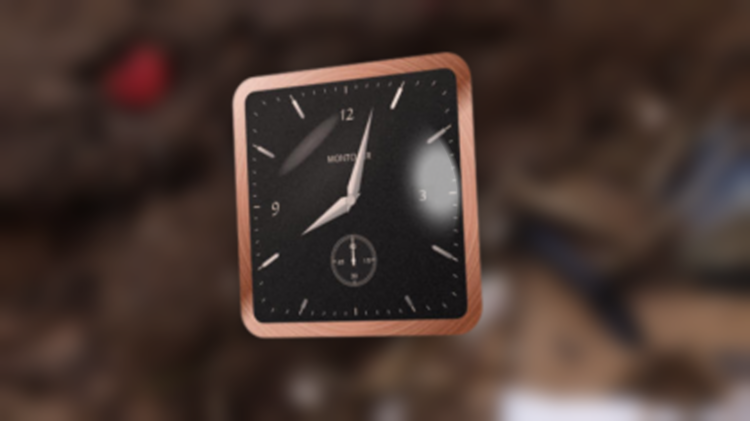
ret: 8:03
